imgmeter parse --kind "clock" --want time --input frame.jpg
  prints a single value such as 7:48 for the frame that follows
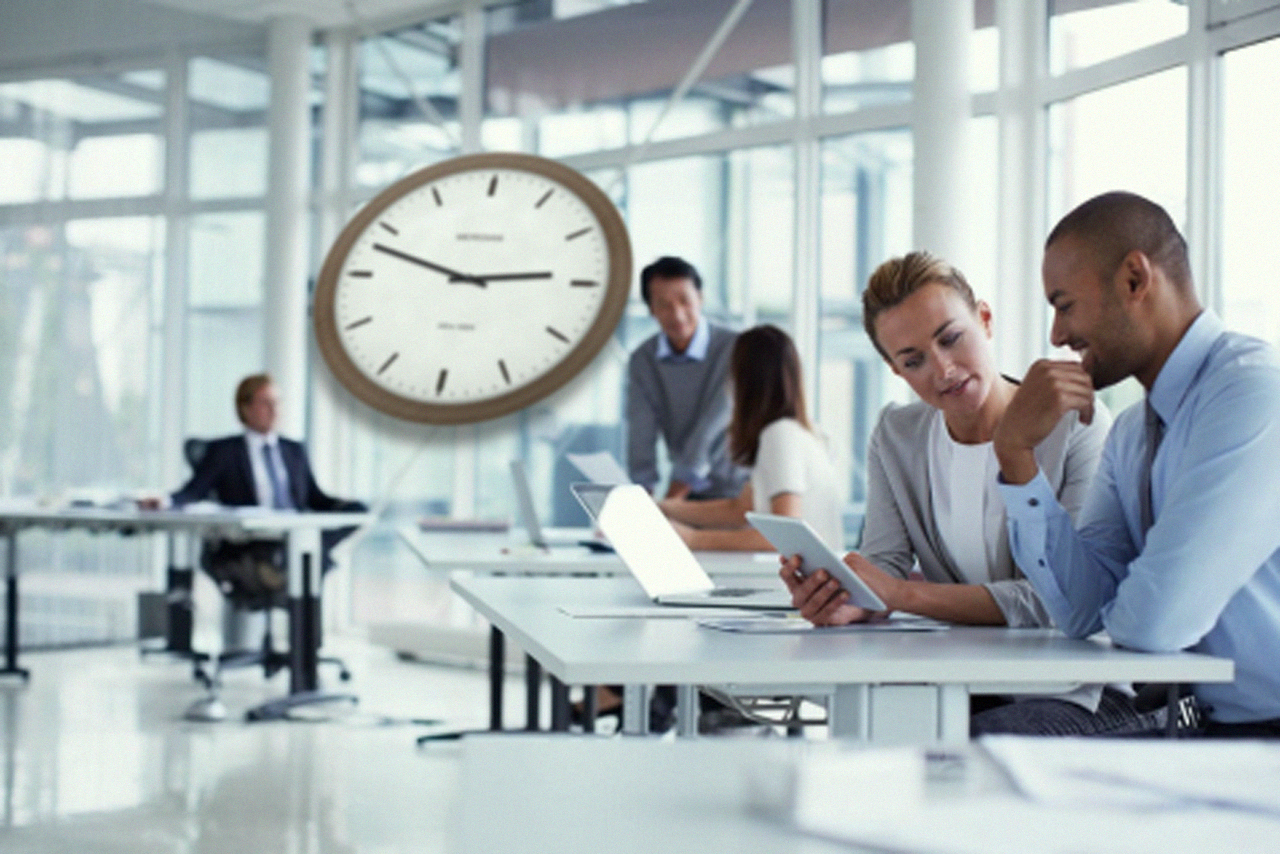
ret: 2:48
